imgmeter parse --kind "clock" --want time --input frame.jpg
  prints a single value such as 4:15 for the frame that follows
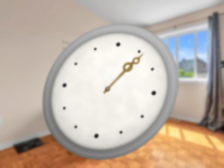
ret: 1:06
